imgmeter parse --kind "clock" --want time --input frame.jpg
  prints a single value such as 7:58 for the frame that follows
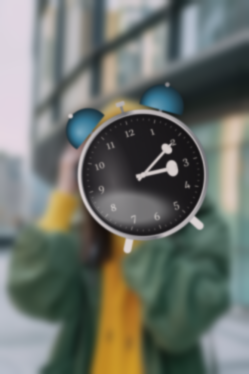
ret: 3:10
